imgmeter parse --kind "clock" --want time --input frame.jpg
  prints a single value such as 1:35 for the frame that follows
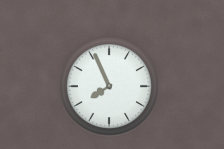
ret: 7:56
